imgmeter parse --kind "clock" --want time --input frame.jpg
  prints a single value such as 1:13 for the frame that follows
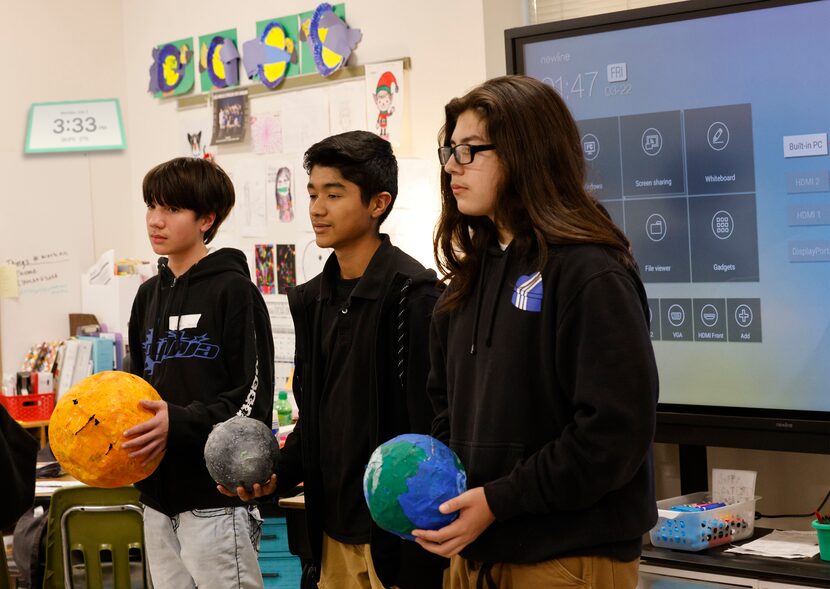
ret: 3:33
